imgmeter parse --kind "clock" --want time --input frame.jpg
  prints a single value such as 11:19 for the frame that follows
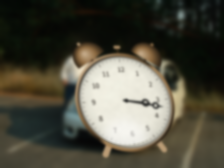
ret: 3:17
